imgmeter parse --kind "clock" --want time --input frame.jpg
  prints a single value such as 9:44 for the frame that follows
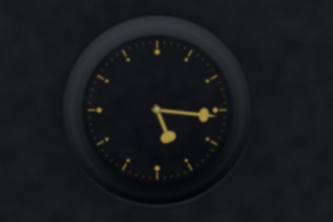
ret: 5:16
